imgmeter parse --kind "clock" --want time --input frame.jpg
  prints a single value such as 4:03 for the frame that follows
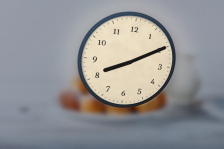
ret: 8:10
